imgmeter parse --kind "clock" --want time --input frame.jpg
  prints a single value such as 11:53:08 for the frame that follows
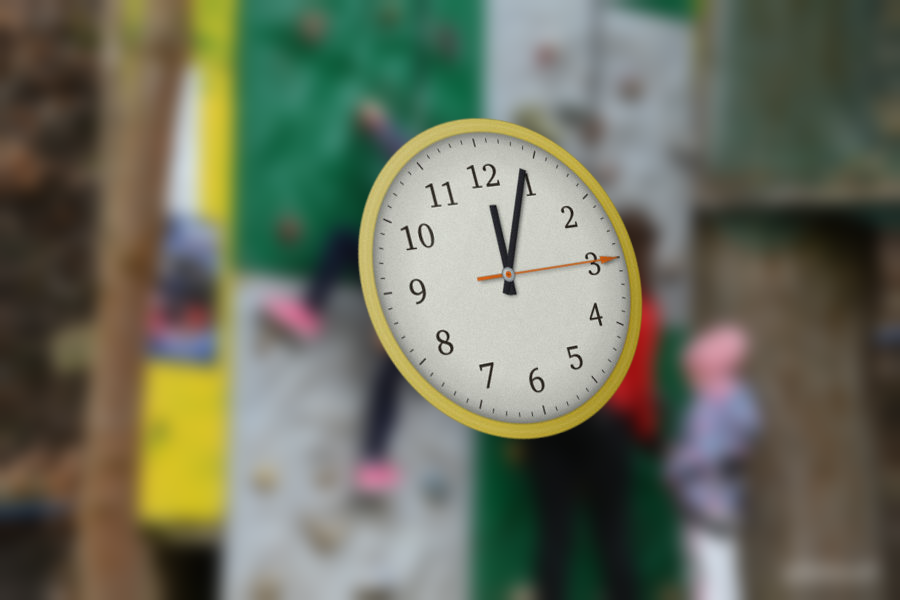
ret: 12:04:15
